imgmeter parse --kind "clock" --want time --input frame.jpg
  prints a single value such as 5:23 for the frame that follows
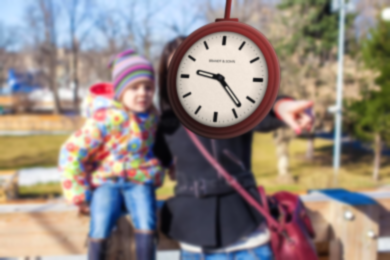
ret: 9:23
